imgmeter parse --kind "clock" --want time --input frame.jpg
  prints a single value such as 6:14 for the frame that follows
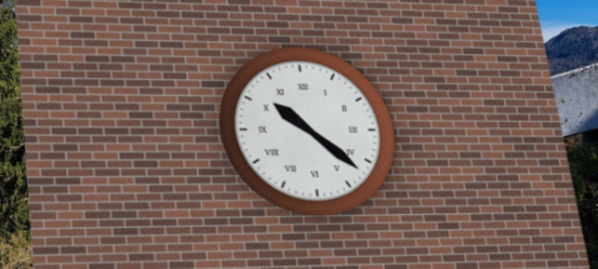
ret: 10:22
